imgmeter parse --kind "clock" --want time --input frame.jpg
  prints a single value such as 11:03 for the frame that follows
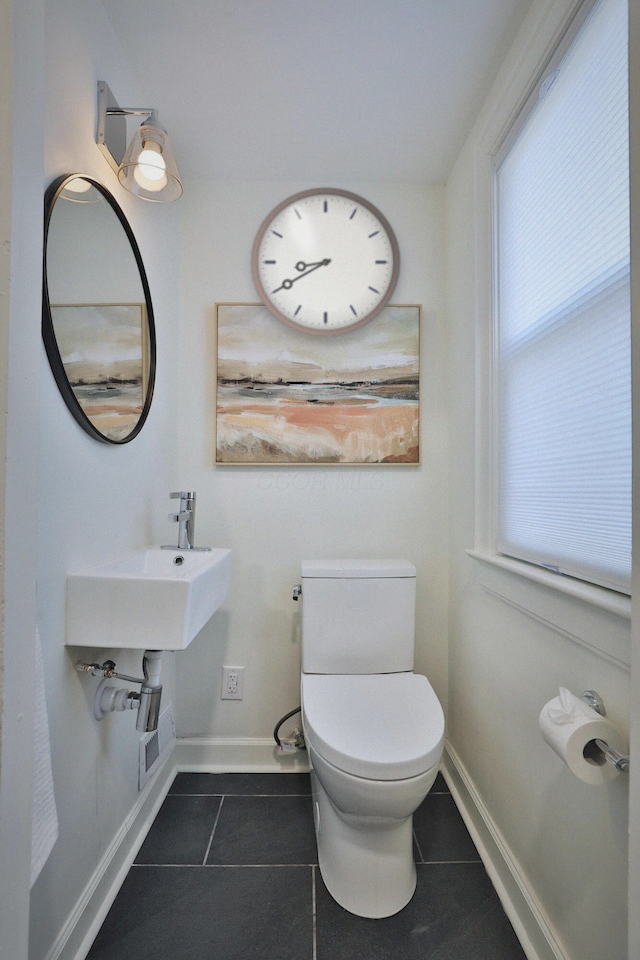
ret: 8:40
